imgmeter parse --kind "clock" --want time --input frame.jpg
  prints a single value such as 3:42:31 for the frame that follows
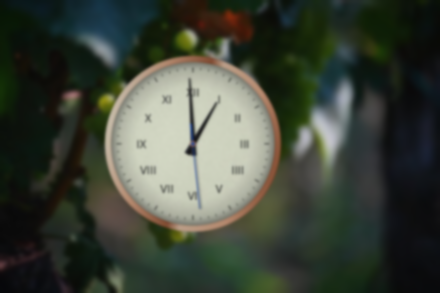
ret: 12:59:29
